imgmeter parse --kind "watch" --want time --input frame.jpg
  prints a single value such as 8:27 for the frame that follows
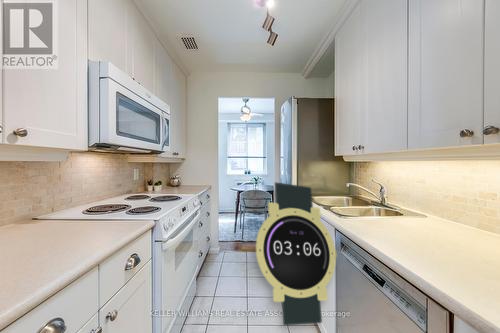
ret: 3:06
